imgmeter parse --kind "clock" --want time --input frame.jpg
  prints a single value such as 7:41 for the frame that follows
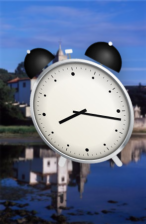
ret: 8:17
